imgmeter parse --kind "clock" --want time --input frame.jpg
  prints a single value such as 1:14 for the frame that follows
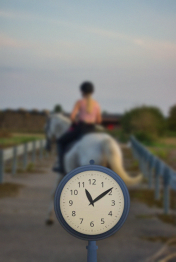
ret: 11:09
